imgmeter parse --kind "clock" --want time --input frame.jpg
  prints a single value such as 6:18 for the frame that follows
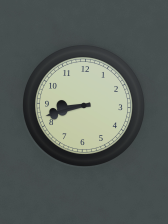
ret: 8:42
